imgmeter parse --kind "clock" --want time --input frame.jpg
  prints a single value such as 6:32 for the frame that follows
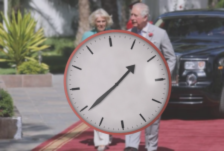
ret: 1:39
